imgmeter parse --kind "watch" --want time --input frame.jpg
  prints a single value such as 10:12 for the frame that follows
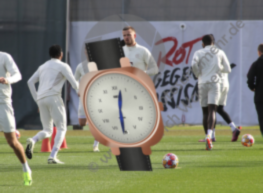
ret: 12:31
